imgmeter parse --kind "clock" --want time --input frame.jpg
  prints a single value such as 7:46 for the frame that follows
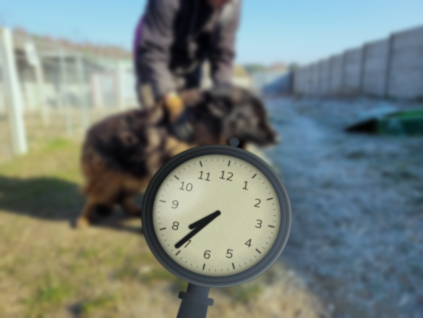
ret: 7:36
